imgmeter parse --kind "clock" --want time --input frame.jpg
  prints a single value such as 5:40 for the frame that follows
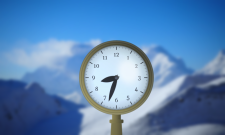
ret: 8:33
